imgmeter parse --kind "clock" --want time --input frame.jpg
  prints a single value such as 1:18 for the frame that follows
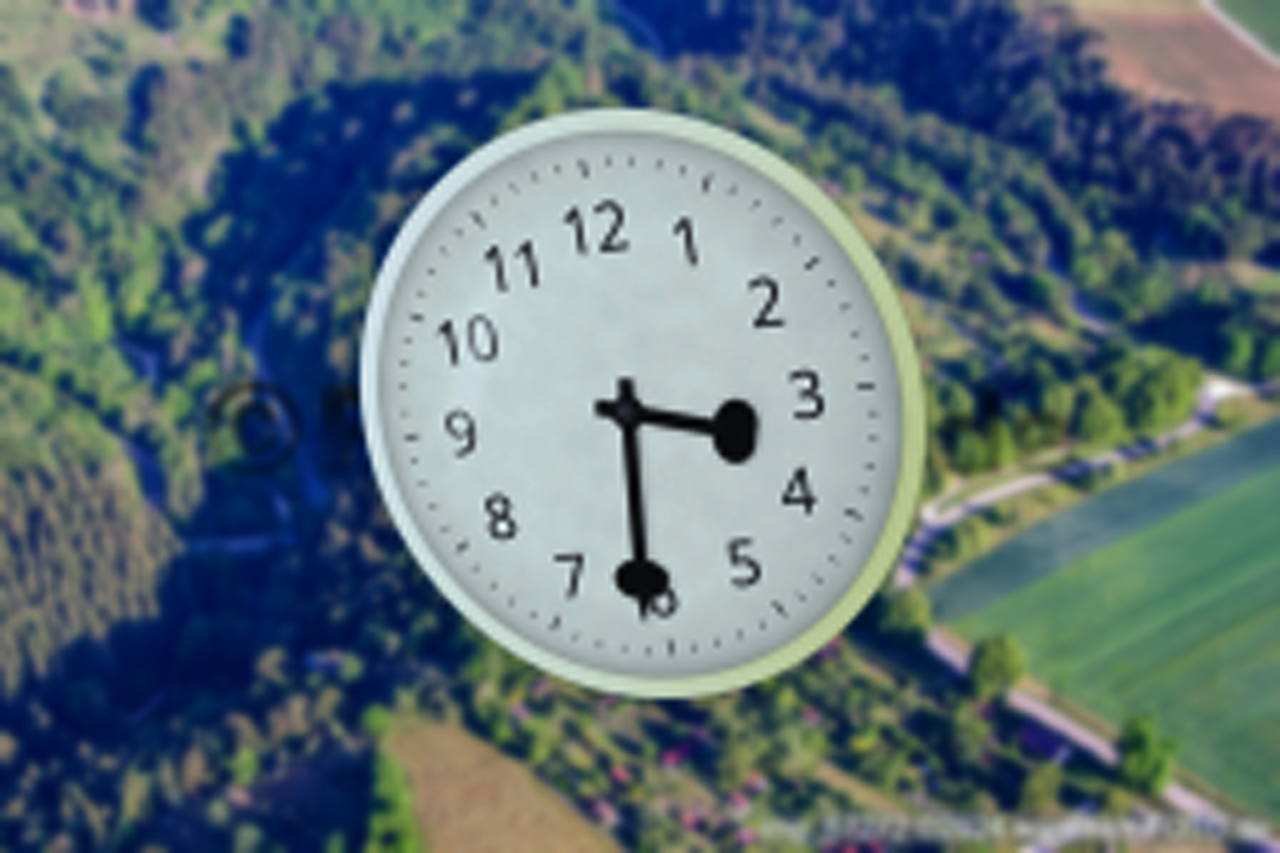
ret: 3:31
